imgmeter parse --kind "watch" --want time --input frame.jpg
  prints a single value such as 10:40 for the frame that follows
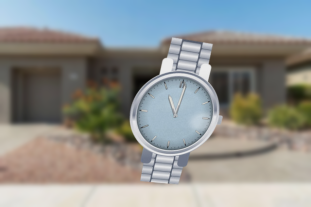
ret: 11:01
